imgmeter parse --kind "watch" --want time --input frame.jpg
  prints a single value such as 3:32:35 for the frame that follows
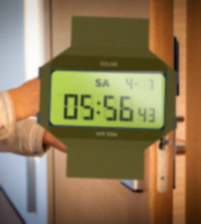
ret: 5:56:43
